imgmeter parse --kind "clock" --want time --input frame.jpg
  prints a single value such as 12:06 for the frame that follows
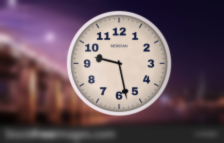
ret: 9:28
